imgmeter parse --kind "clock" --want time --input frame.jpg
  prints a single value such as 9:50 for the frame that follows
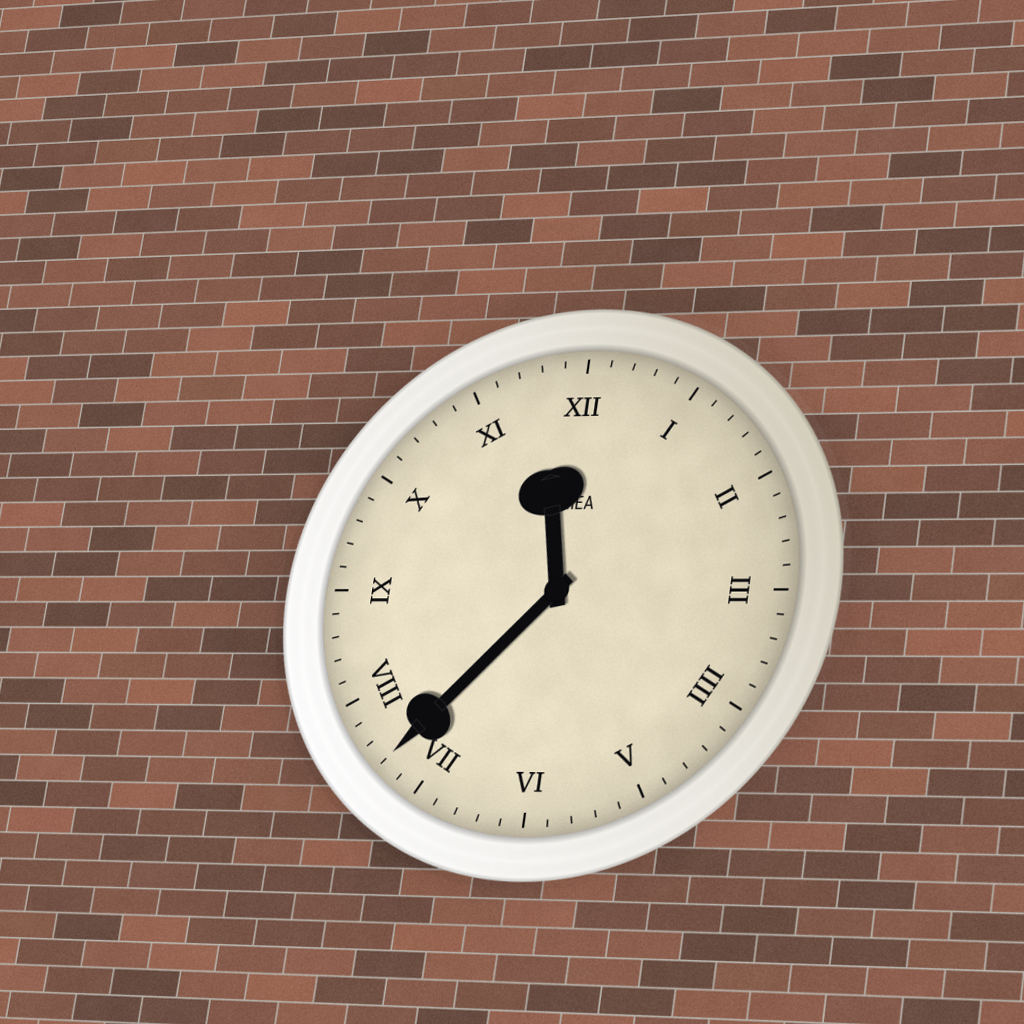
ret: 11:37
